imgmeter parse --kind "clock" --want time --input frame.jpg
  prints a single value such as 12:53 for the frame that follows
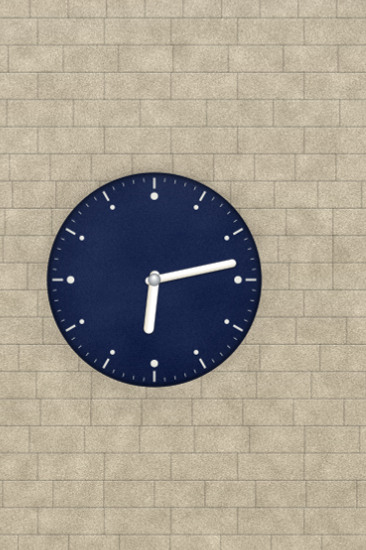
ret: 6:13
